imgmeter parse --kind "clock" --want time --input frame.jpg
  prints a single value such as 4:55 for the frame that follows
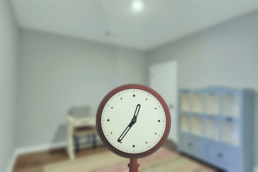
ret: 12:36
